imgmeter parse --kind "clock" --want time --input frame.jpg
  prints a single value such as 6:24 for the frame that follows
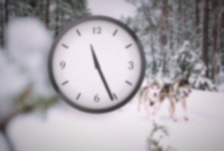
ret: 11:26
